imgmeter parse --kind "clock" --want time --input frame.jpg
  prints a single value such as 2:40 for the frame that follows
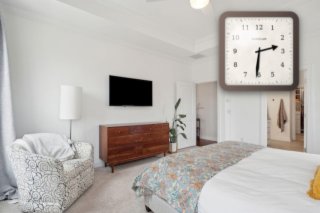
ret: 2:31
